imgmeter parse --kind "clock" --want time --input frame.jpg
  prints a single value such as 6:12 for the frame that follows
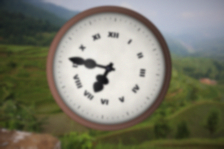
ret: 6:46
